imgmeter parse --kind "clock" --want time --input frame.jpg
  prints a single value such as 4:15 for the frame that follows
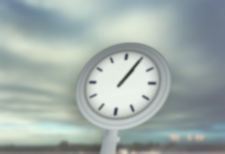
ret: 1:05
